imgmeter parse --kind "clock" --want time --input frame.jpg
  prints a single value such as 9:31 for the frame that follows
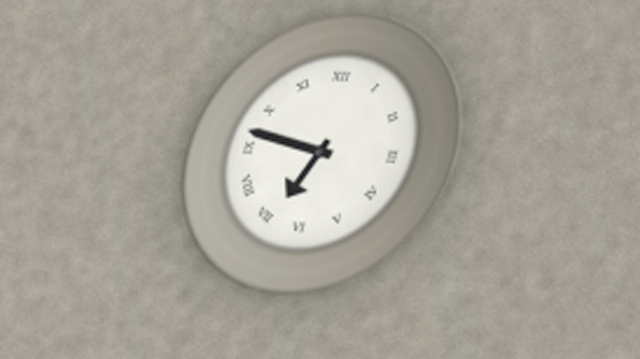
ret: 6:47
